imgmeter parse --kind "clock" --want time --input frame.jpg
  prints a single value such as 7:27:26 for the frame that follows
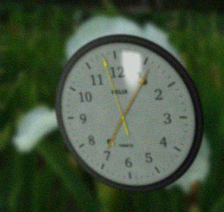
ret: 7:05:58
